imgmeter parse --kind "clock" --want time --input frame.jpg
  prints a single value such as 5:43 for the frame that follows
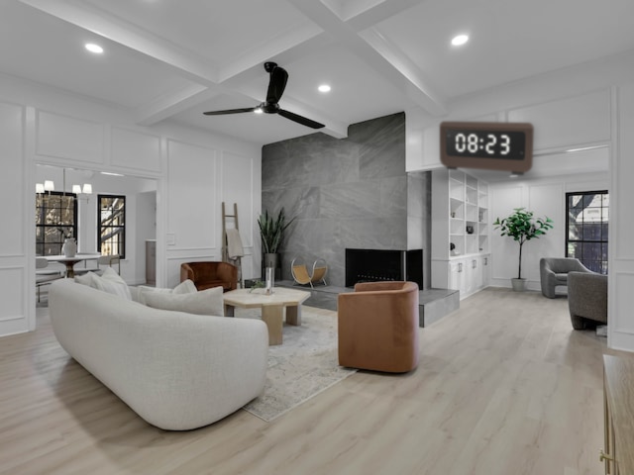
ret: 8:23
